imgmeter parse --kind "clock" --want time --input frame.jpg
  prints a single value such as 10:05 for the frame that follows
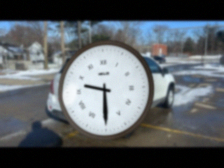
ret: 9:30
